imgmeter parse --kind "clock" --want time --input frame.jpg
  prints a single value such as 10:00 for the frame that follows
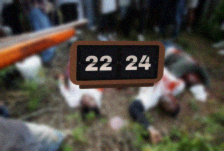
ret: 22:24
